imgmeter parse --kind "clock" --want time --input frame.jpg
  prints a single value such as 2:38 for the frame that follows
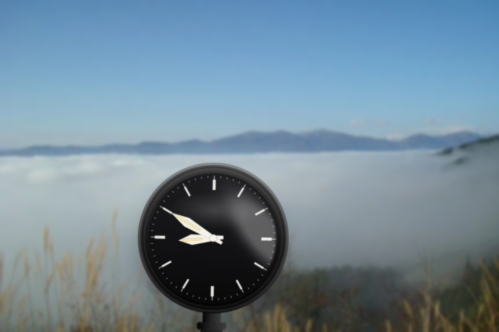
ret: 8:50
